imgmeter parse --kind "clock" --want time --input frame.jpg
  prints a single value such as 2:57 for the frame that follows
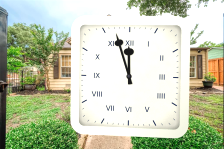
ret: 11:57
